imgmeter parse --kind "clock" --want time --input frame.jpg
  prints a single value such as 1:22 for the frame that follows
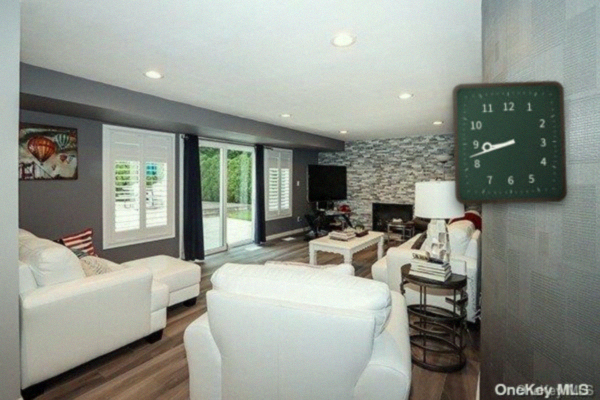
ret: 8:42
